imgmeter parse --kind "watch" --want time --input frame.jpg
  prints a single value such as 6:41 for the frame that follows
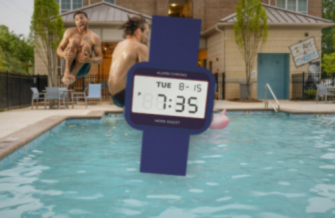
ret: 7:35
